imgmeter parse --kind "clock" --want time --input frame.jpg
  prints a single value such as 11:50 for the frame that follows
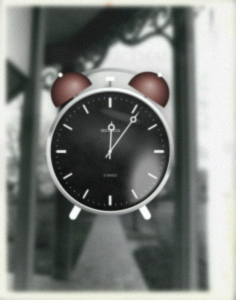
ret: 12:06
